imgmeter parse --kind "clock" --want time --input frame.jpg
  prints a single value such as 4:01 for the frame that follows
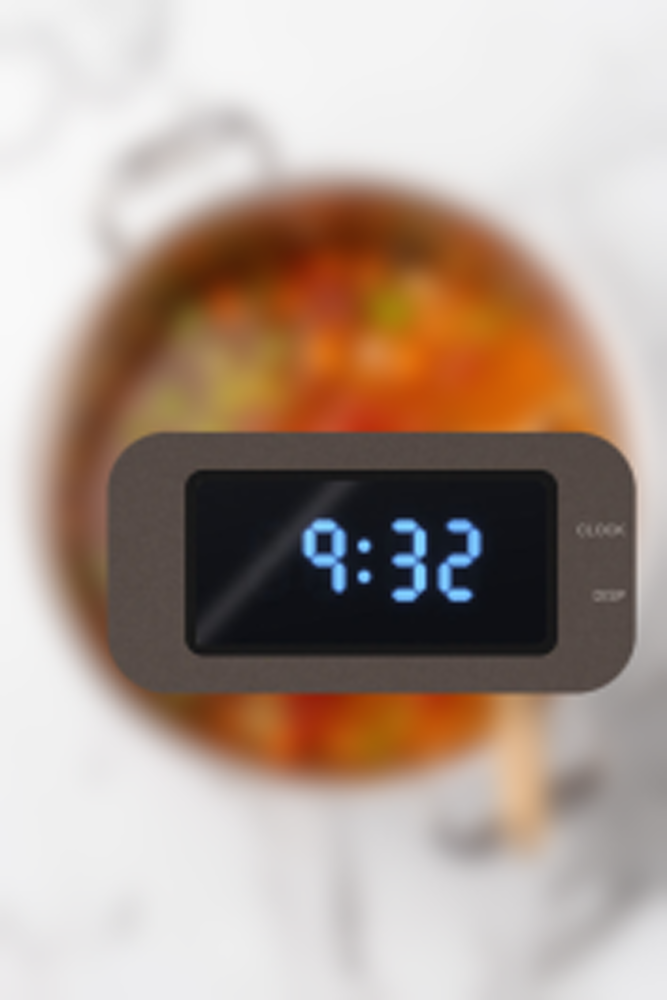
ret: 9:32
